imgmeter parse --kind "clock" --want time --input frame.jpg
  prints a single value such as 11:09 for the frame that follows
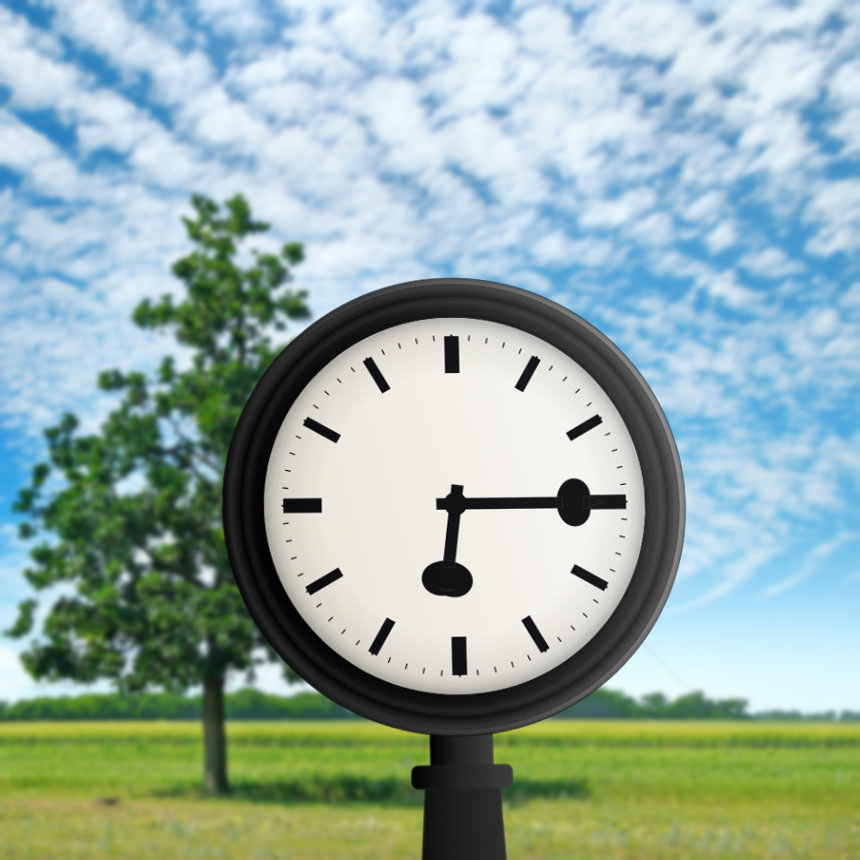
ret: 6:15
